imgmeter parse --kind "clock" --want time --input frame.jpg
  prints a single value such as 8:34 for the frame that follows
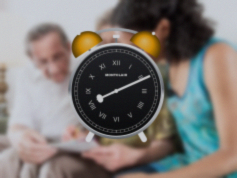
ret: 8:11
